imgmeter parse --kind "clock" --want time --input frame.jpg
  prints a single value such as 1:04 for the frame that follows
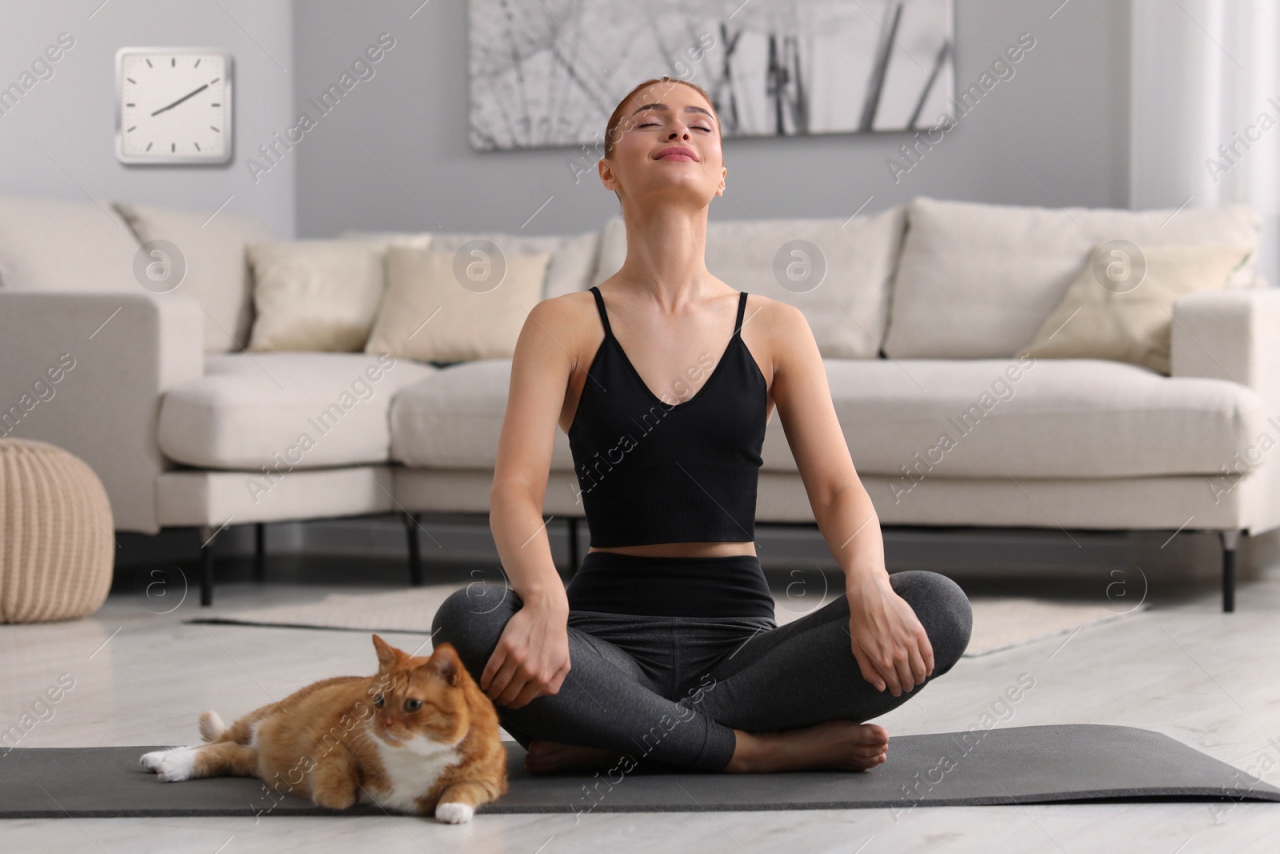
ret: 8:10
